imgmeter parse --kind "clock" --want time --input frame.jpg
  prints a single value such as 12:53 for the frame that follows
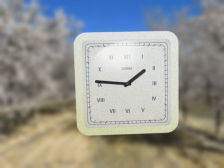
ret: 1:46
